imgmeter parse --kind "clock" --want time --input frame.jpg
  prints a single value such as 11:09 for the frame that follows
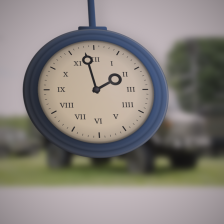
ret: 1:58
